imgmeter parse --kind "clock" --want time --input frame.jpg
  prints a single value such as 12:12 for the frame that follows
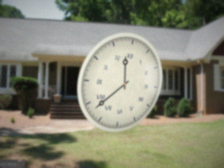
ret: 11:38
